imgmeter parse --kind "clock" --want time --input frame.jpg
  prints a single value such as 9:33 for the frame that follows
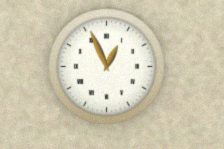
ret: 12:56
